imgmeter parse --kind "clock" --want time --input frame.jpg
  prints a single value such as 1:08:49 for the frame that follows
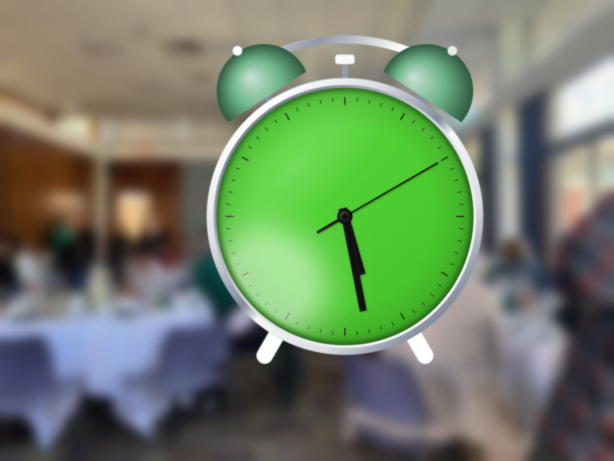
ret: 5:28:10
